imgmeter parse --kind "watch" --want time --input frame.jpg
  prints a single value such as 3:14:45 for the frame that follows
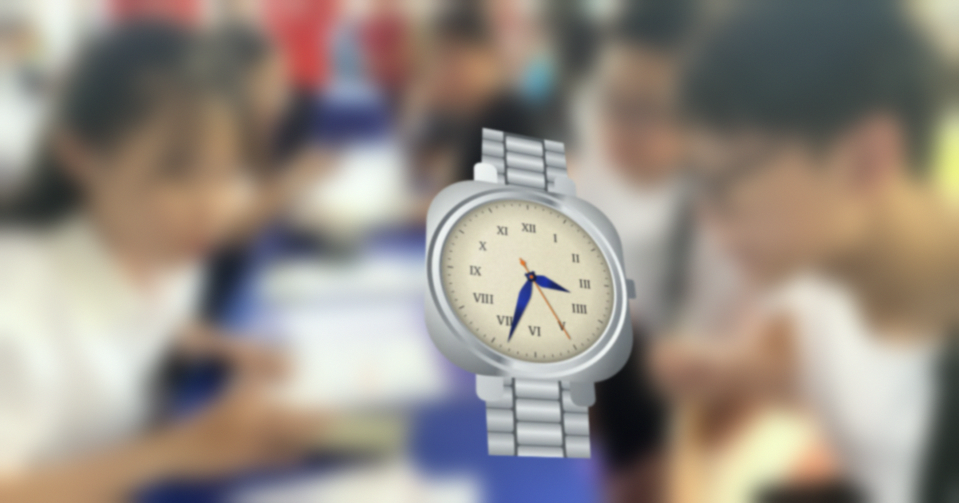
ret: 3:33:25
